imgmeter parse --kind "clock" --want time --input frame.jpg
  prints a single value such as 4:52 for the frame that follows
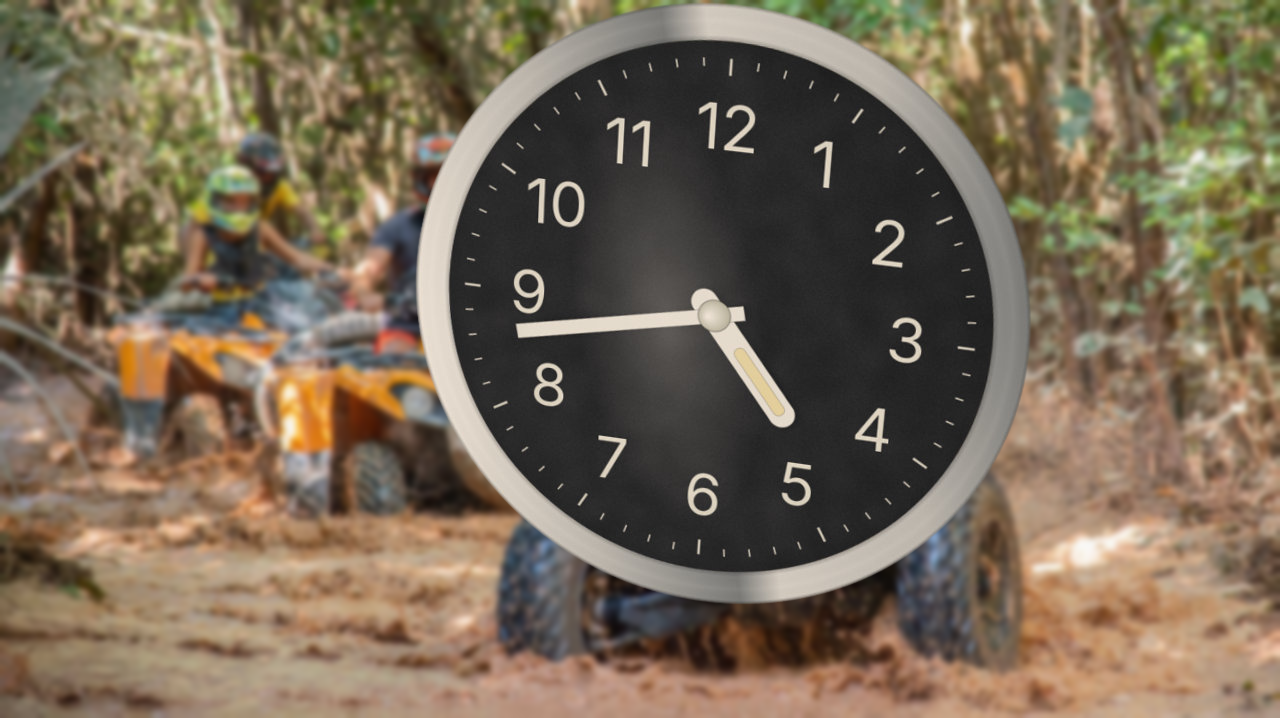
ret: 4:43
